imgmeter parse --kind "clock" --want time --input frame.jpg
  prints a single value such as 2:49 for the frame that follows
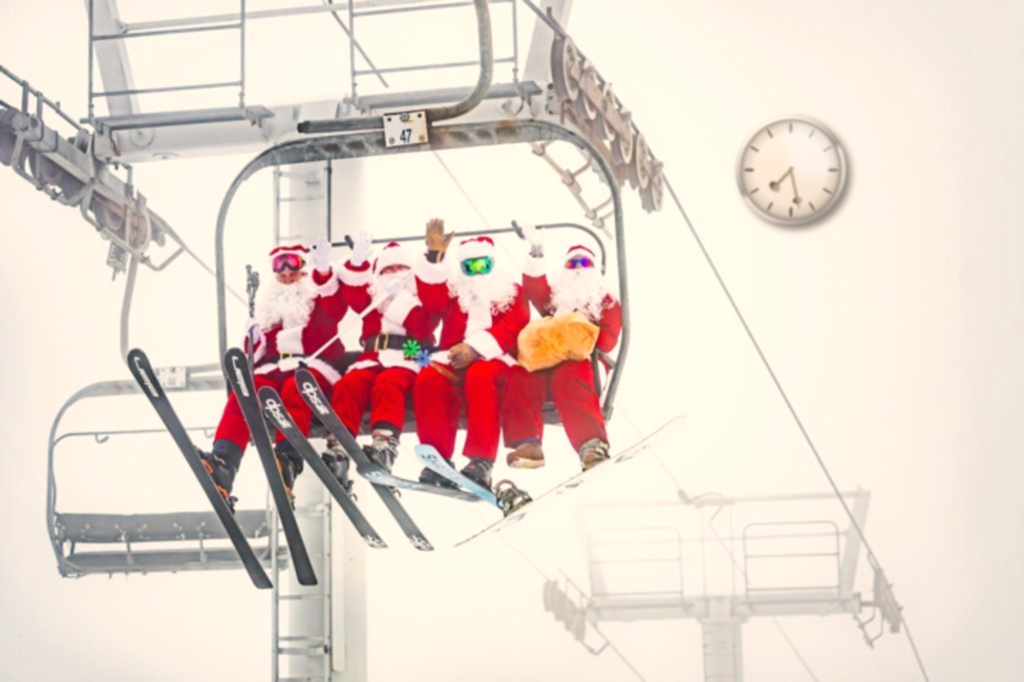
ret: 7:28
